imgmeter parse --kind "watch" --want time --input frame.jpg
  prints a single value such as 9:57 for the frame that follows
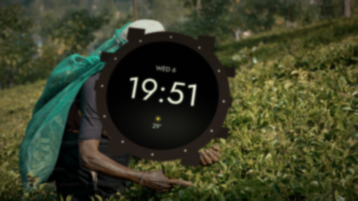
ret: 19:51
